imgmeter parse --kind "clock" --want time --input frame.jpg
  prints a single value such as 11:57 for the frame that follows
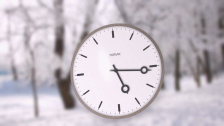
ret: 5:16
